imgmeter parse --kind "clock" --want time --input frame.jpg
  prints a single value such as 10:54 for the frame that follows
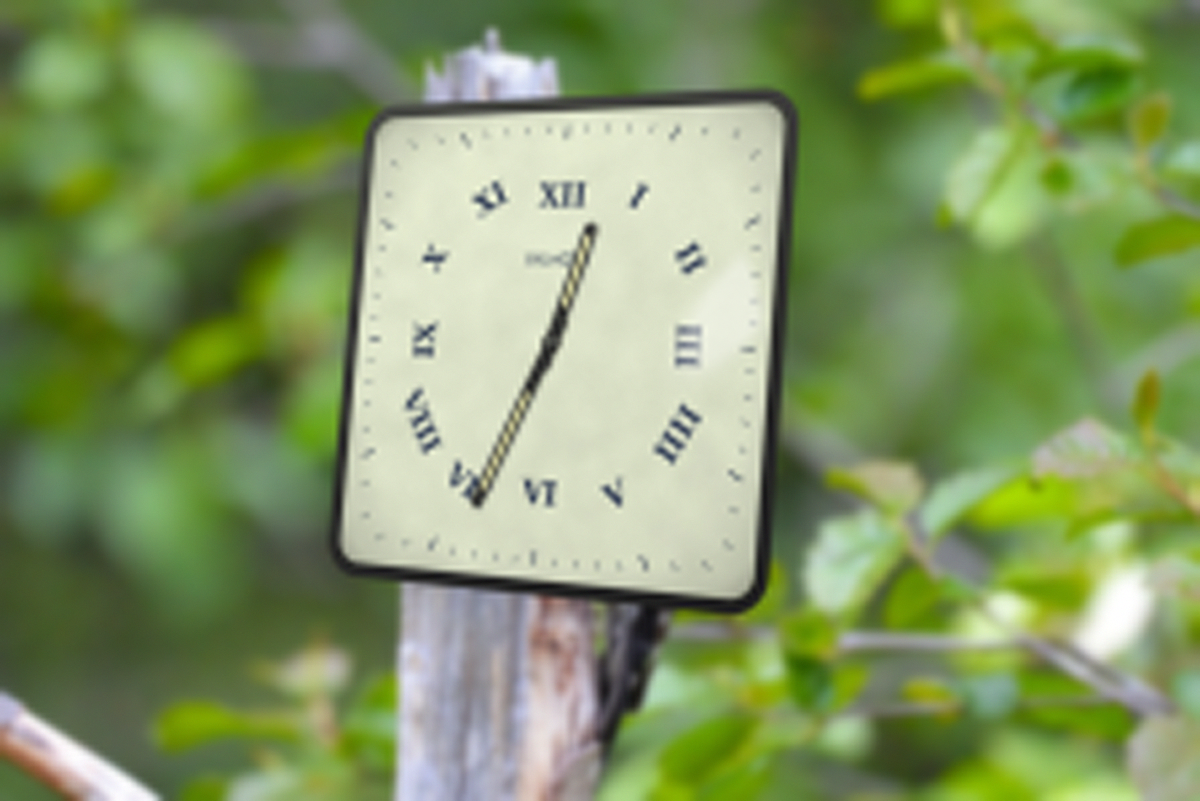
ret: 12:34
